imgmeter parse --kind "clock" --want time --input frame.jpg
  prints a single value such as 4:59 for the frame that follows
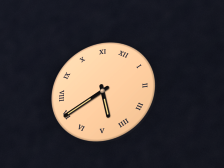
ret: 4:35
